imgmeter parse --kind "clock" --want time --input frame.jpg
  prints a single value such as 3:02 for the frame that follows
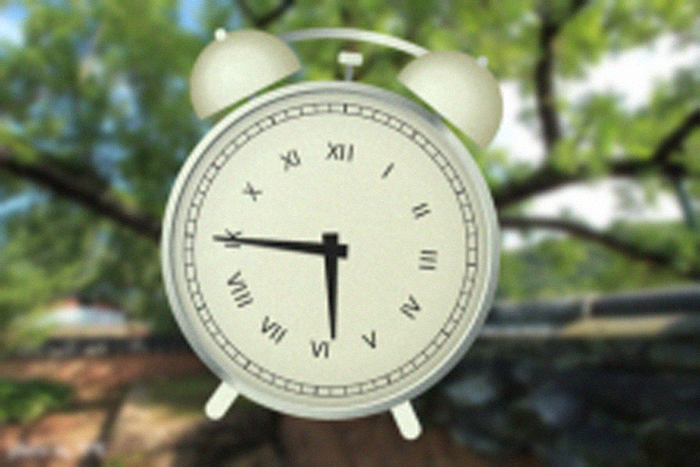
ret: 5:45
